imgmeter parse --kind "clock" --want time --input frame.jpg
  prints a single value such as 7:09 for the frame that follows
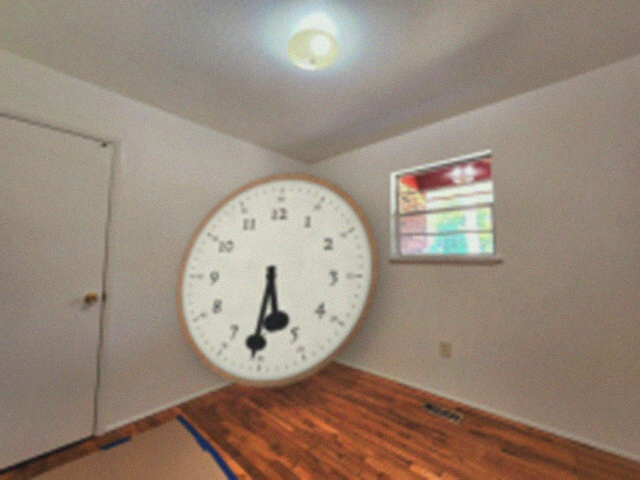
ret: 5:31
